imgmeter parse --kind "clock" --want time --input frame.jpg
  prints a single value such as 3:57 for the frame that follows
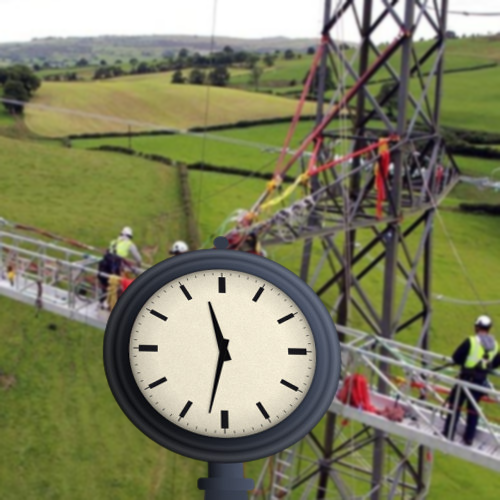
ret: 11:32
